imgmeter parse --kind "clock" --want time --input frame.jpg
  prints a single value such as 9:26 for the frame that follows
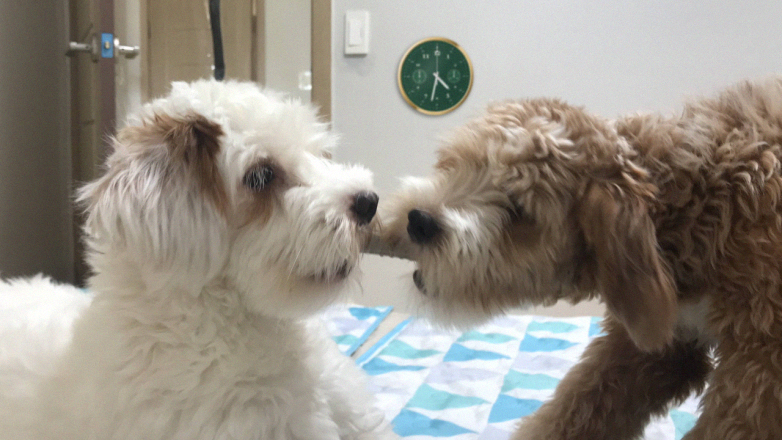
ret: 4:32
